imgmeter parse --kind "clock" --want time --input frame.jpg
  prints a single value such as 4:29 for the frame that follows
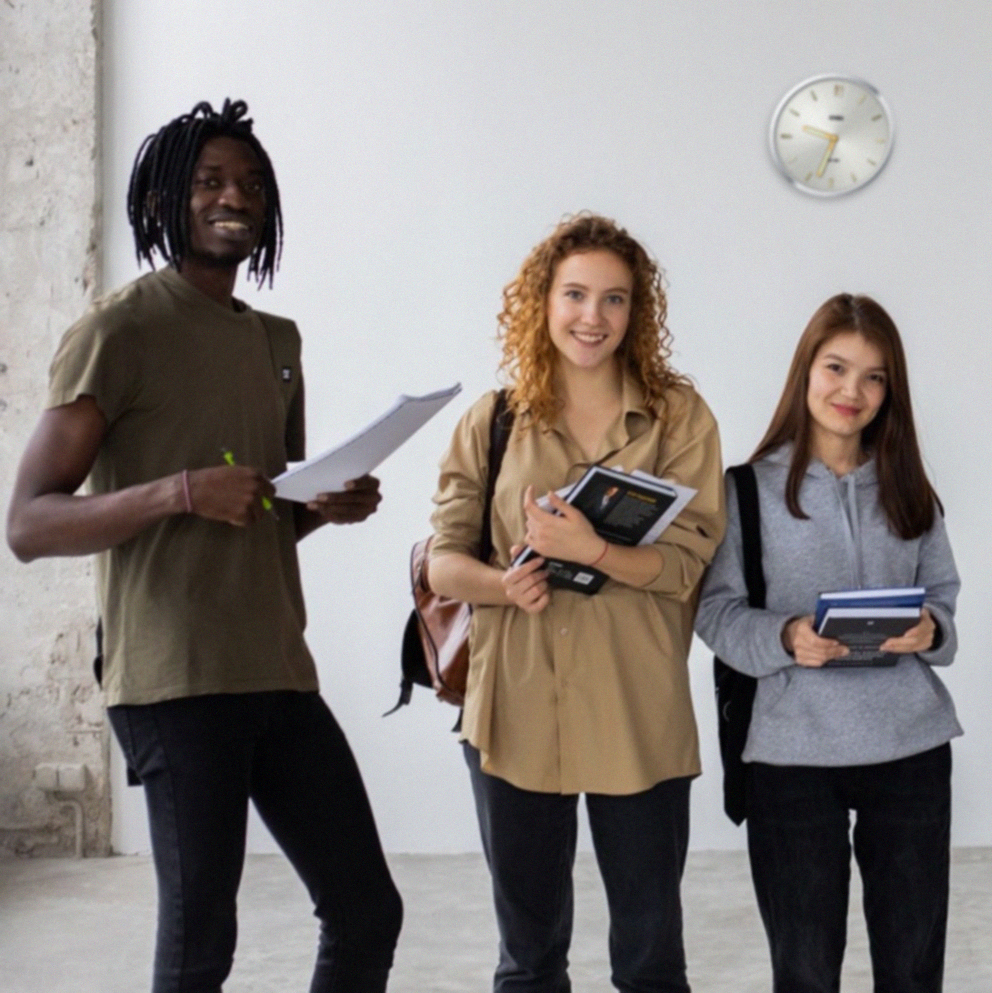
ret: 9:33
